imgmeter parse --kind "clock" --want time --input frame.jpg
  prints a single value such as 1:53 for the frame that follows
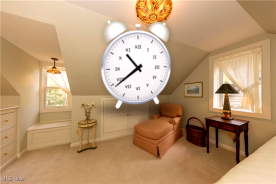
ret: 10:39
